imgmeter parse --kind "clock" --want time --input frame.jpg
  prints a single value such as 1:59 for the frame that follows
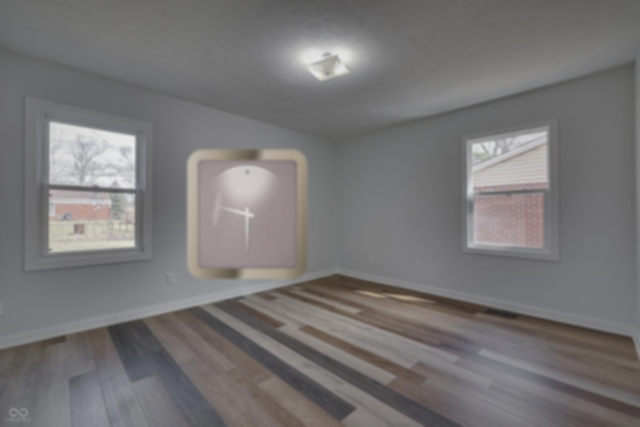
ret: 9:30
